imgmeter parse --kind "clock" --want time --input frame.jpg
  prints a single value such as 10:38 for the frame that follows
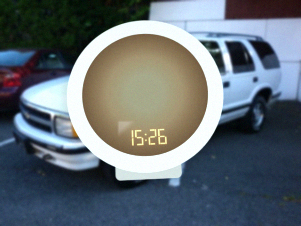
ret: 15:26
